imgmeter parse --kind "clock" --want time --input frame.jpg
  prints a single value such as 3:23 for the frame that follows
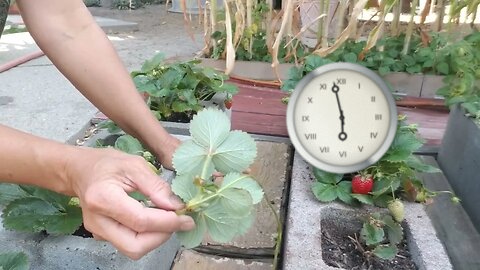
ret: 5:58
